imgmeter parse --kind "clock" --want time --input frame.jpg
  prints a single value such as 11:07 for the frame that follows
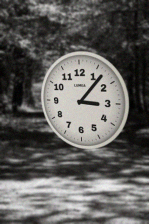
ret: 3:07
